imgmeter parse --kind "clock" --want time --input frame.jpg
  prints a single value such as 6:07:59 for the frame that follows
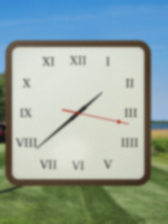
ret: 1:38:17
